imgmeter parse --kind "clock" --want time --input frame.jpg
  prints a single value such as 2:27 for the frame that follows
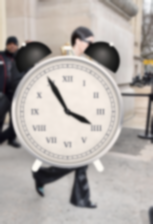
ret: 3:55
